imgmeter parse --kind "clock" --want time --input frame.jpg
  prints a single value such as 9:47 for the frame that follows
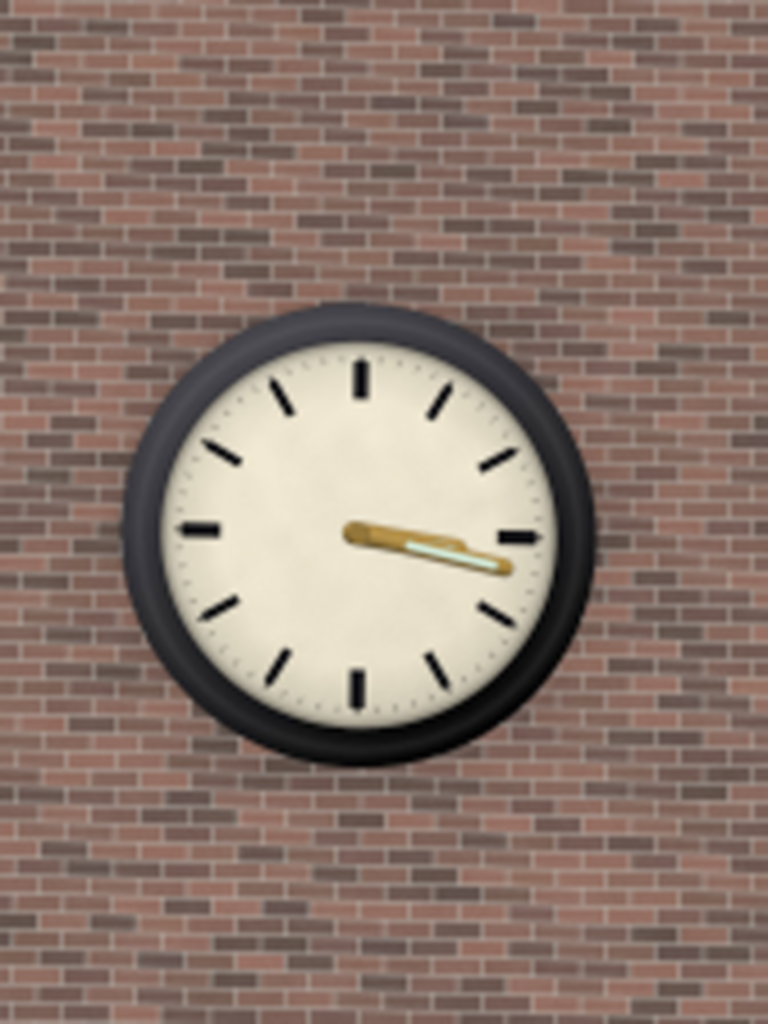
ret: 3:17
